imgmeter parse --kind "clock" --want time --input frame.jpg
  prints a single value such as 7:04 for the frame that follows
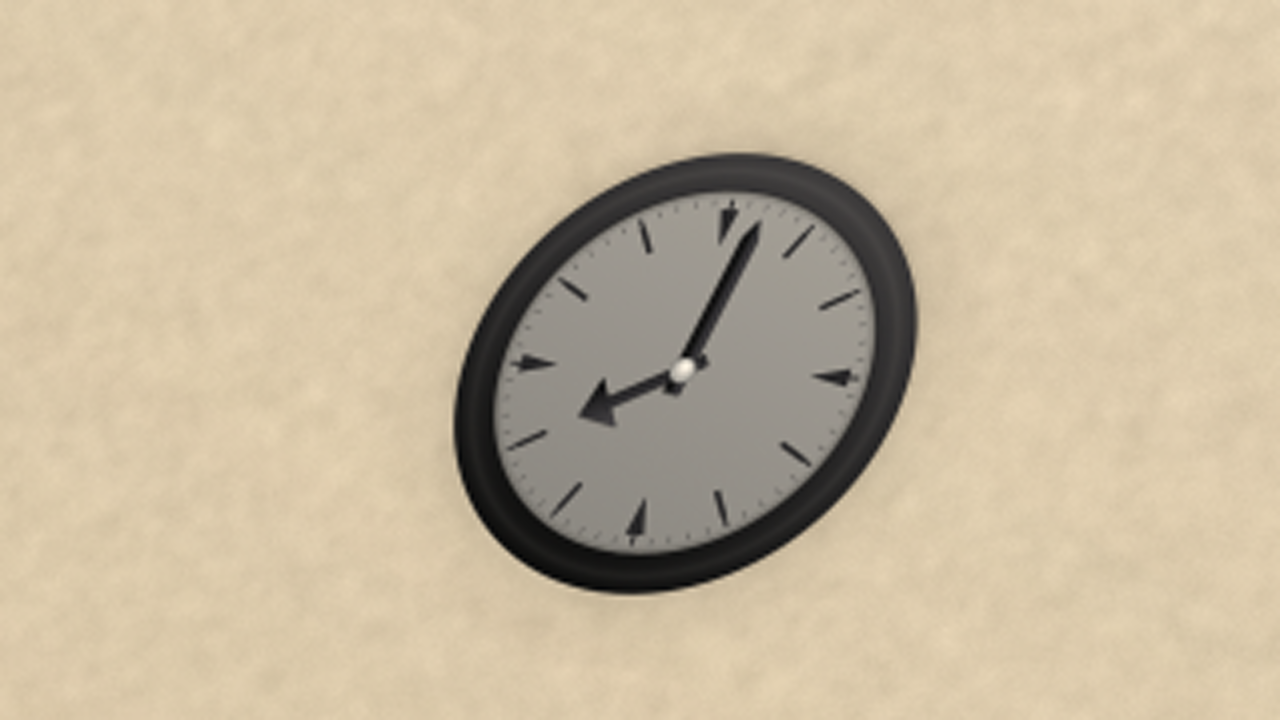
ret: 8:02
